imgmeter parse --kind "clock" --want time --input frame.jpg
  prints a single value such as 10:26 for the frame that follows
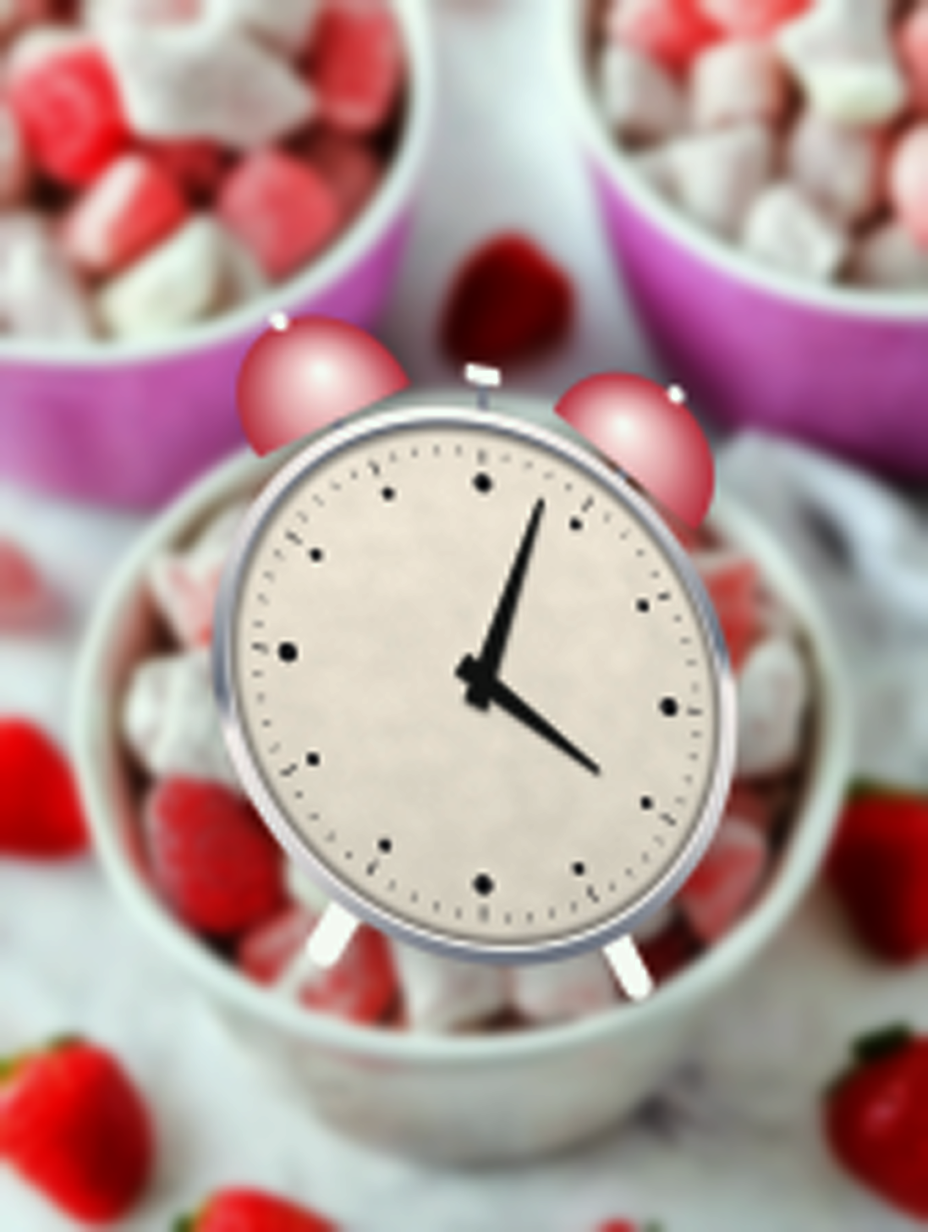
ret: 4:03
